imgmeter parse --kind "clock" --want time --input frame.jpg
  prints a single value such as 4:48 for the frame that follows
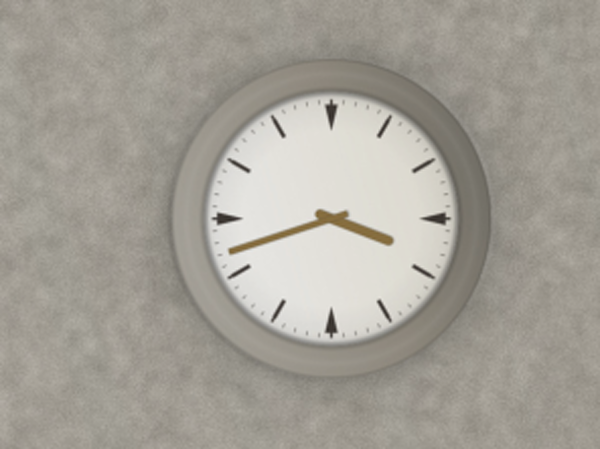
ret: 3:42
